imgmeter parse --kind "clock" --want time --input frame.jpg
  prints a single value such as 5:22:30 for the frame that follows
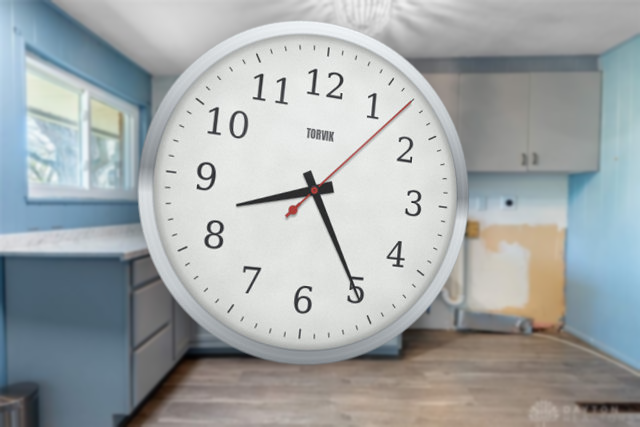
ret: 8:25:07
